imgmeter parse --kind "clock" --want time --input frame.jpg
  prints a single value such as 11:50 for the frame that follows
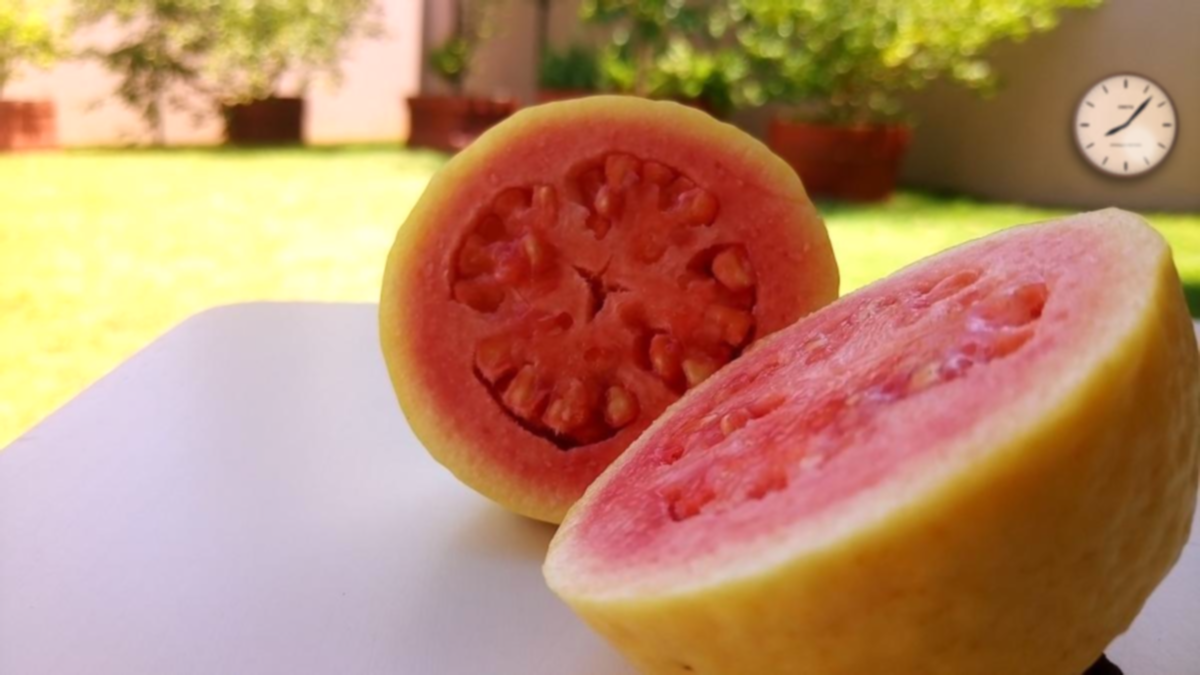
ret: 8:07
